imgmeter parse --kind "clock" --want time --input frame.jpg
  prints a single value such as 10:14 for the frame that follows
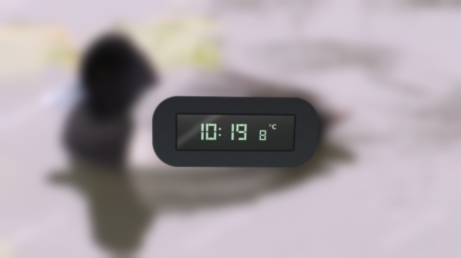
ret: 10:19
